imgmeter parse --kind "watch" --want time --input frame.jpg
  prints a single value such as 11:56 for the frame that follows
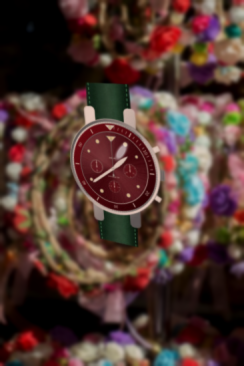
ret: 1:39
